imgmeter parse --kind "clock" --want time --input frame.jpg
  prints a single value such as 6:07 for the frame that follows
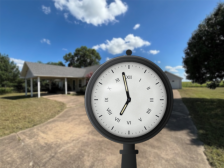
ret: 6:58
